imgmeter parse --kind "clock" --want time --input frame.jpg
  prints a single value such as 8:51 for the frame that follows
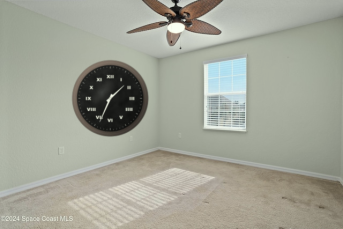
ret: 1:34
